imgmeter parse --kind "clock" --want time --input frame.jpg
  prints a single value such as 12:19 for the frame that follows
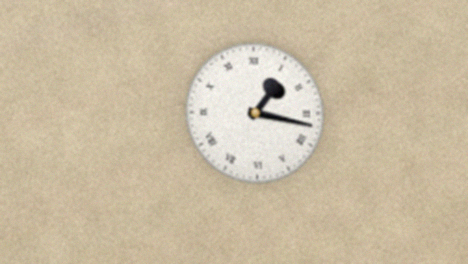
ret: 1:17
